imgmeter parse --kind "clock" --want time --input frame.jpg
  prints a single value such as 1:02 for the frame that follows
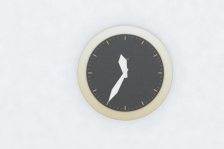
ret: 11:35
